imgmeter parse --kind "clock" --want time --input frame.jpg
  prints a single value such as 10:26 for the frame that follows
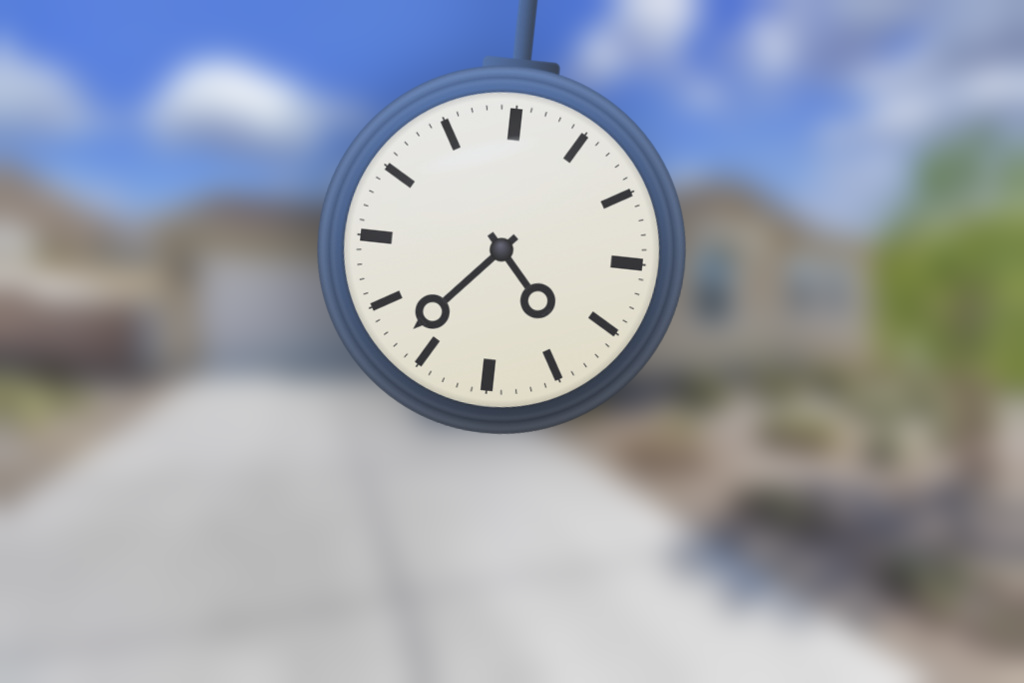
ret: 4:37
